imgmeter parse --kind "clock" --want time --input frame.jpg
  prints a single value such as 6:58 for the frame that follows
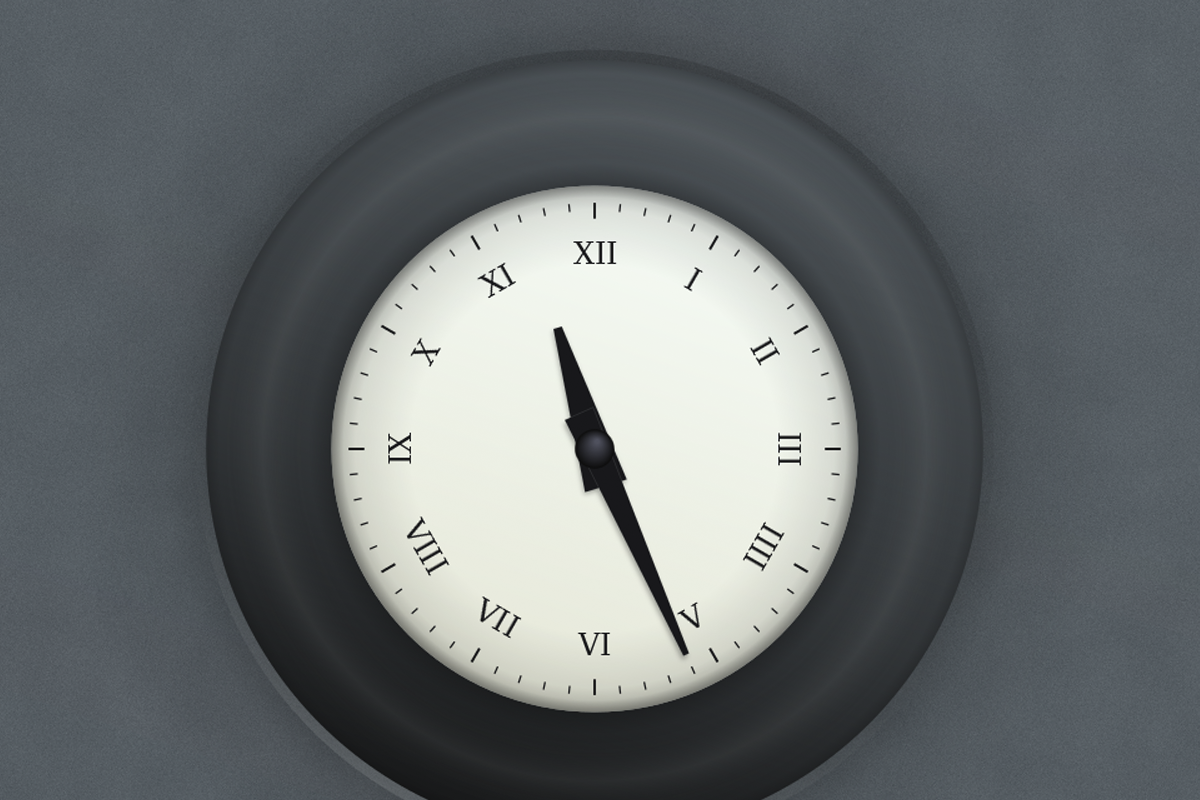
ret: 11:26
